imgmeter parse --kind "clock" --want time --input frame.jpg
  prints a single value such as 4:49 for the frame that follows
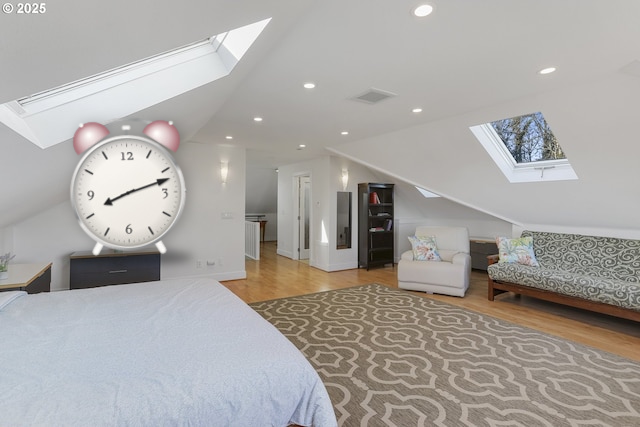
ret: 8:12
